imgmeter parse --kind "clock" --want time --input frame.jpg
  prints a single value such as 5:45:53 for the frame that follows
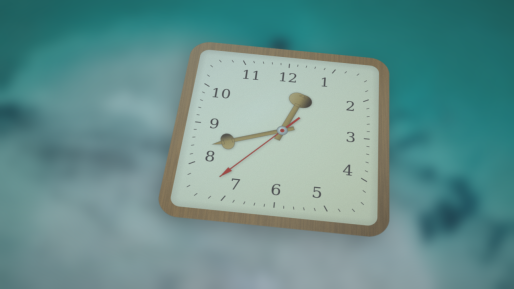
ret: 12:41:37
